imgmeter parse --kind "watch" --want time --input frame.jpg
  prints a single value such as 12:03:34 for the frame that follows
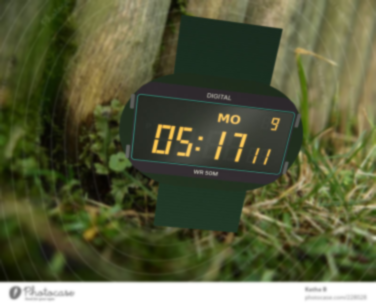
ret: 5:17:11
